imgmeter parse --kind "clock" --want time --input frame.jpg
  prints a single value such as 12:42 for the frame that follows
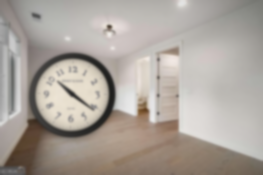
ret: 10:21
